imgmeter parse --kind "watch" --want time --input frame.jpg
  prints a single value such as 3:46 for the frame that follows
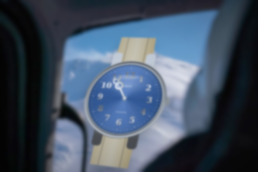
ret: 10:54
